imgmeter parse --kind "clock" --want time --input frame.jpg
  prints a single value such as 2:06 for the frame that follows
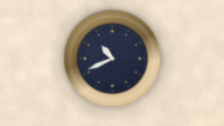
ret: 10:41
